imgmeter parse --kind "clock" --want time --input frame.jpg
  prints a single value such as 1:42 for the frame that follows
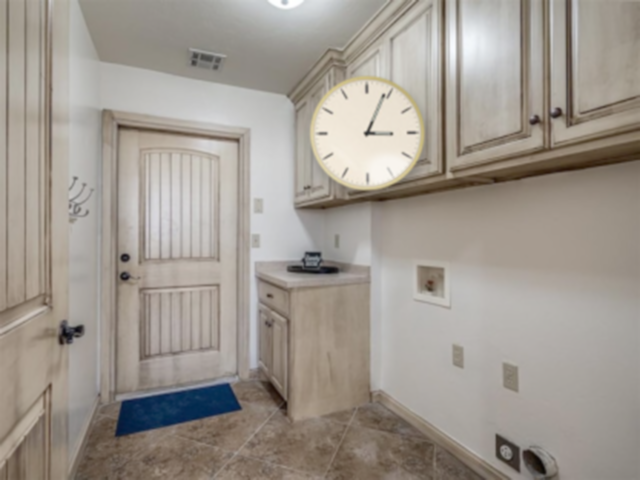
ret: 3:04
